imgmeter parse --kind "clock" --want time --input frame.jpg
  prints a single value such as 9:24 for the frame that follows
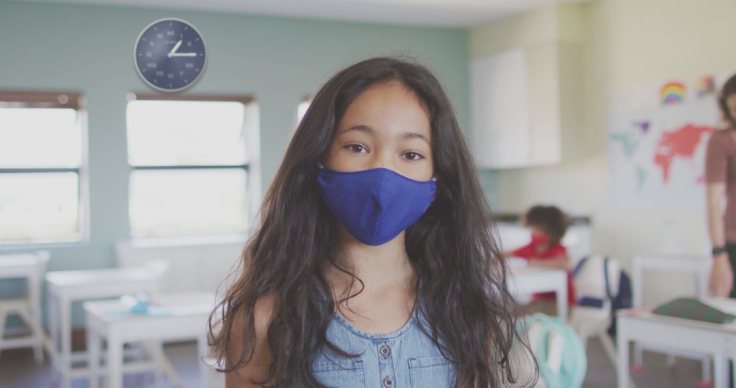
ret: 1:15
